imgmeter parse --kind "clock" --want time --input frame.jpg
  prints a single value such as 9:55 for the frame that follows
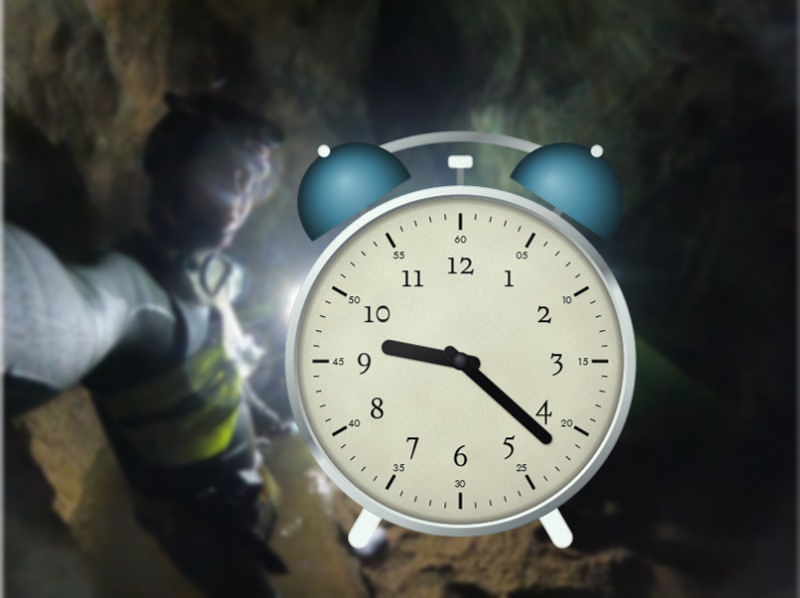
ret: 9:22
